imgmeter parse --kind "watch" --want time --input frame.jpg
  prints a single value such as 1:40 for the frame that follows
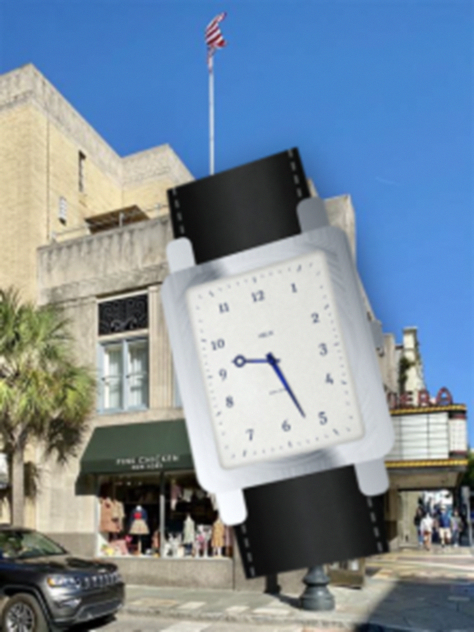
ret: 9:27
